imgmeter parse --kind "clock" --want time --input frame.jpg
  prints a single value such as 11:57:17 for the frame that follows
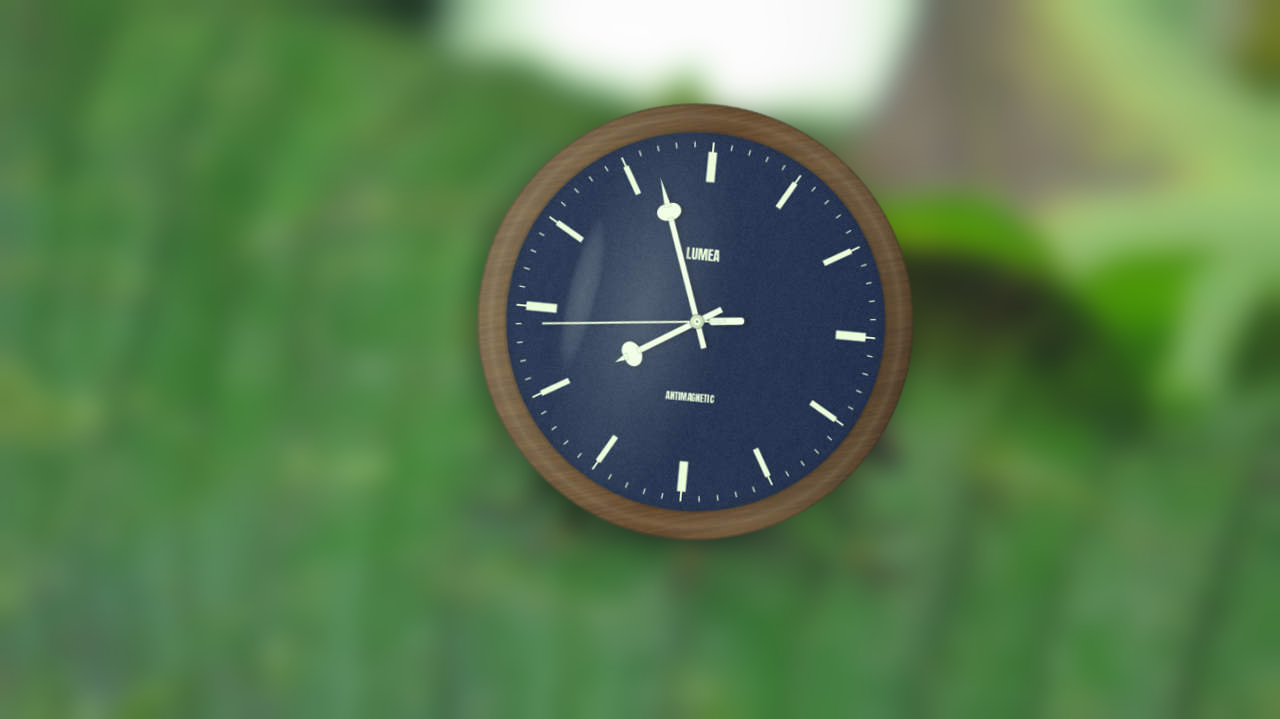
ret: 7:56:44
